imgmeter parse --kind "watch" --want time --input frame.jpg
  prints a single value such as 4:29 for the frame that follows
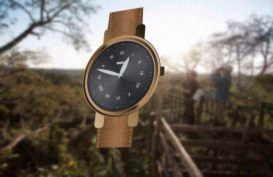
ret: 12:48
